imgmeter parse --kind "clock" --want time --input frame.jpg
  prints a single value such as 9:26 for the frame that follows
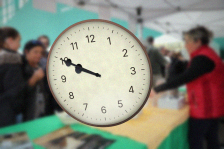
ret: 9:50
